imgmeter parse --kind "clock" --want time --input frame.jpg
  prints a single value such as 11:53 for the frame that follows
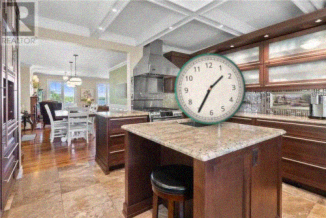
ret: 1:35
